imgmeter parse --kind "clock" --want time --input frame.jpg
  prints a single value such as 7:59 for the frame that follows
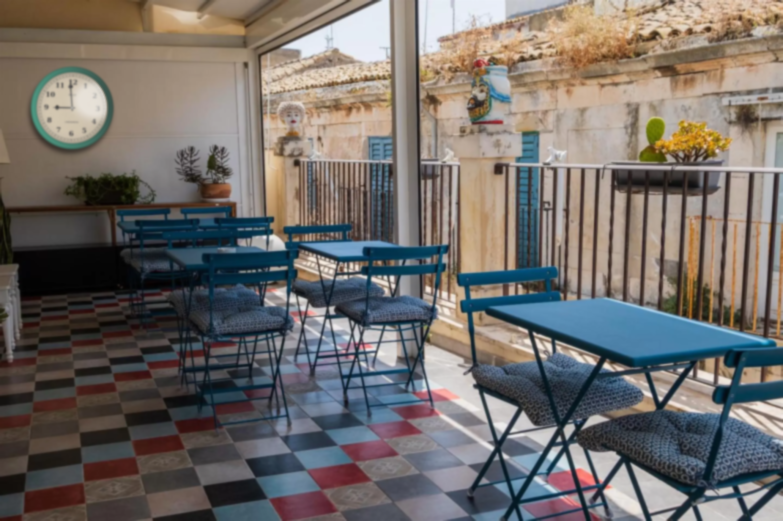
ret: 8:59
